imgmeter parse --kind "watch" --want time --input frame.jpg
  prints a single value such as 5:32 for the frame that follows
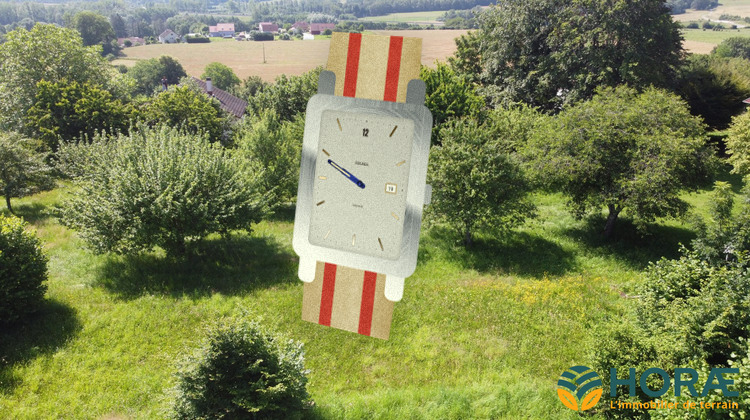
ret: 9:49
